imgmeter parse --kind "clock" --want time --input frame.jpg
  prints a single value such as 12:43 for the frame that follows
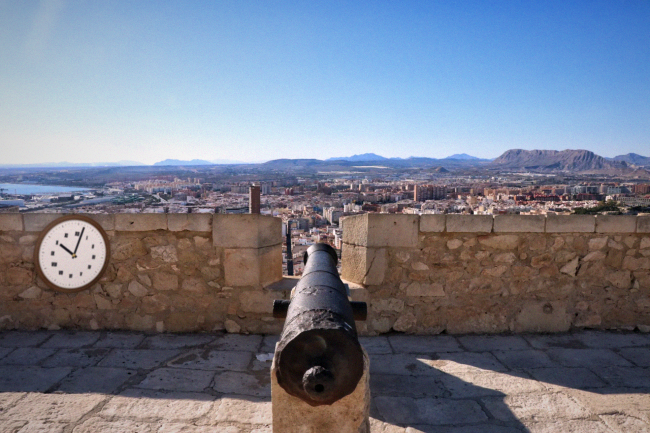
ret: 10:02
